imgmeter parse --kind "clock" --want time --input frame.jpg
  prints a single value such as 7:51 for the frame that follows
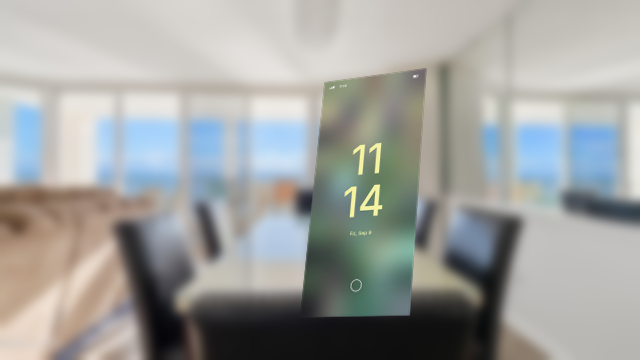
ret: 11:14
